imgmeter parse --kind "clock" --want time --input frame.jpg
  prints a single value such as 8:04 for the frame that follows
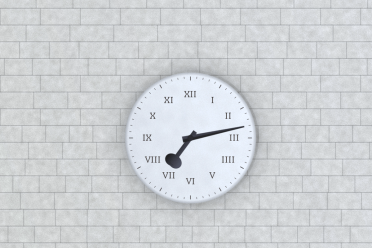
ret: 7:13
